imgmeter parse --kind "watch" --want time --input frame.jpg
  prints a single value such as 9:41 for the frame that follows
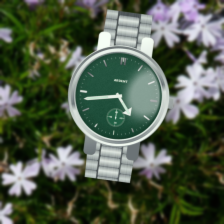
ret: 4:43
